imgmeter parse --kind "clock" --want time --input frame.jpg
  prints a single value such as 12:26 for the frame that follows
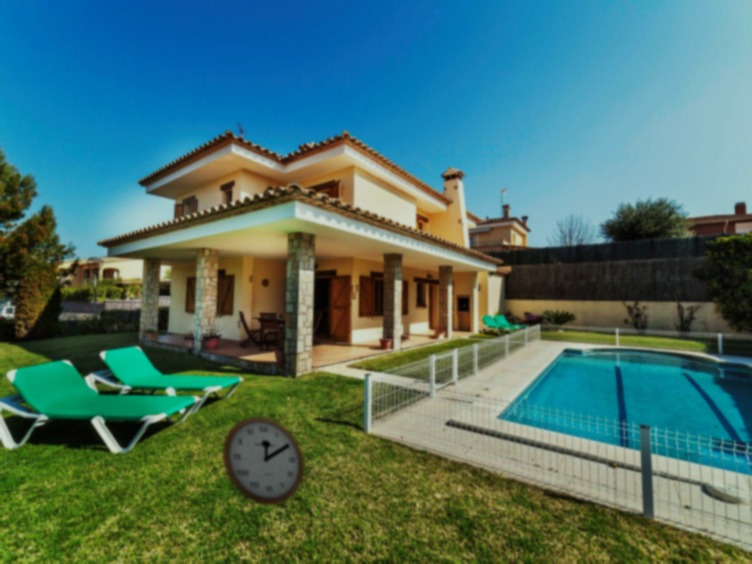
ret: 12:10
